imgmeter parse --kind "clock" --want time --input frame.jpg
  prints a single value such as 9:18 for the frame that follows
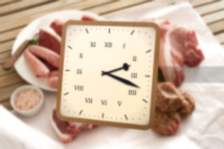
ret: 2:18
